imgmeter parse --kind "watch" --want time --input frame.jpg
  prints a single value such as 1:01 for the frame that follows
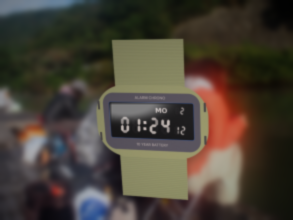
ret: 1:24
